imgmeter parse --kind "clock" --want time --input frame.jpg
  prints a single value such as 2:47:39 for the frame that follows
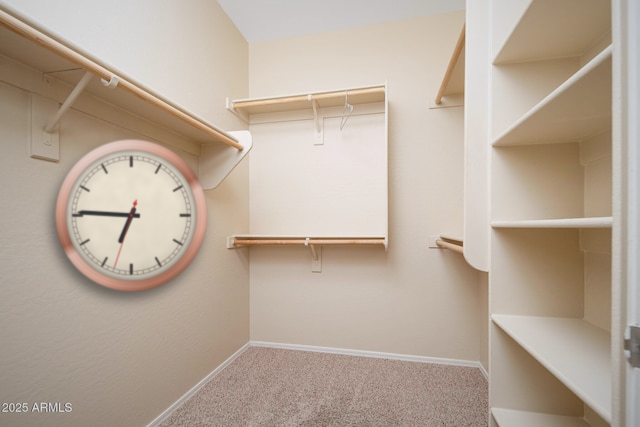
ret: 6:45:33
